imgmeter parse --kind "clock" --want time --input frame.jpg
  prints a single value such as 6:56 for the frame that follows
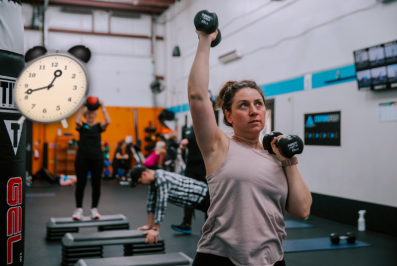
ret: 12:42
